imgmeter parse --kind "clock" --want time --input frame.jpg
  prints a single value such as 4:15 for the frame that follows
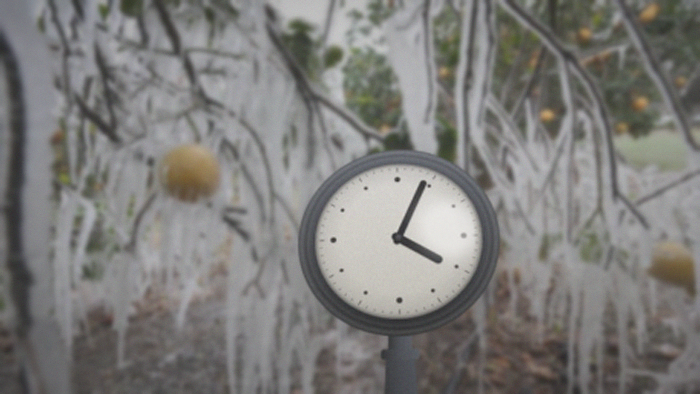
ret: 4:04
